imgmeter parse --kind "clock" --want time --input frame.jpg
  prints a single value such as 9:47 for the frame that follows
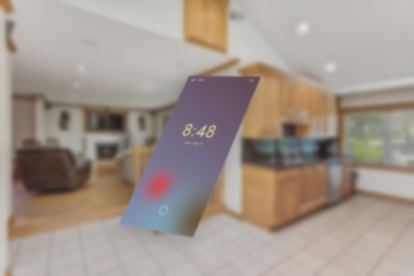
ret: 8:48
